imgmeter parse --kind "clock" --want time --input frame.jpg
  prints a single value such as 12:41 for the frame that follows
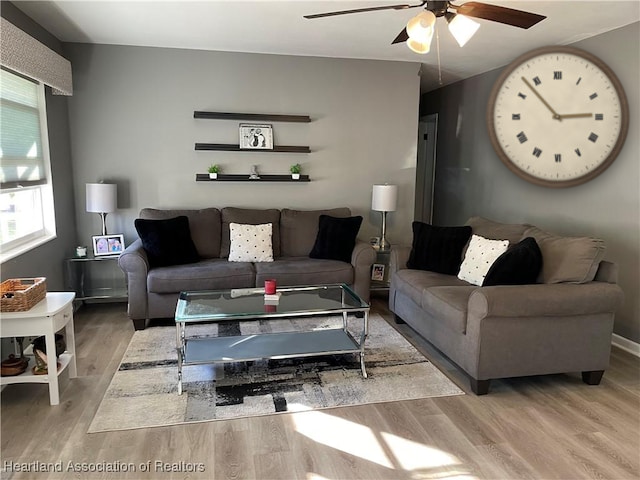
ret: 2:53
